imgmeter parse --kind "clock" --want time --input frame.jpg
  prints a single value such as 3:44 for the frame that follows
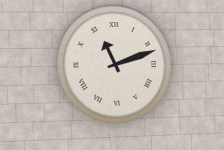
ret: 11:12
